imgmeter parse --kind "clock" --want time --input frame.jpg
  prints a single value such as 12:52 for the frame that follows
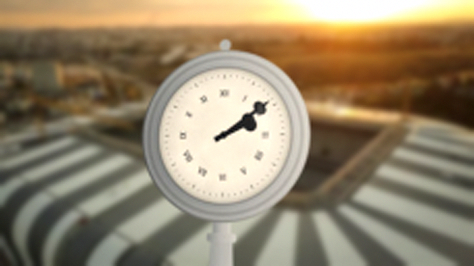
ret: 2:09
